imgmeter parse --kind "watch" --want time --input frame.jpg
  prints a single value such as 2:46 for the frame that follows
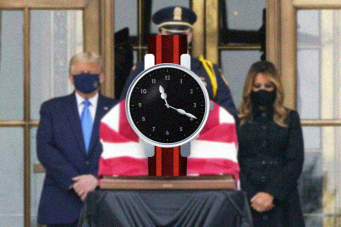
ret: 11:19
